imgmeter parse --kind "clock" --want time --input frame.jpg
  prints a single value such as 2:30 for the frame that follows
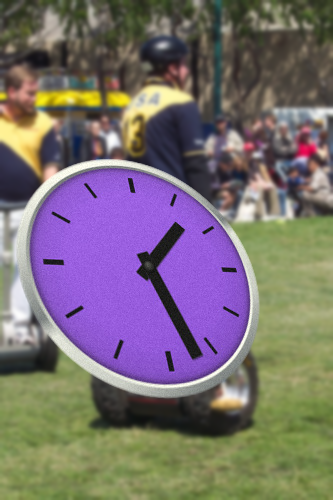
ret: 1:27
